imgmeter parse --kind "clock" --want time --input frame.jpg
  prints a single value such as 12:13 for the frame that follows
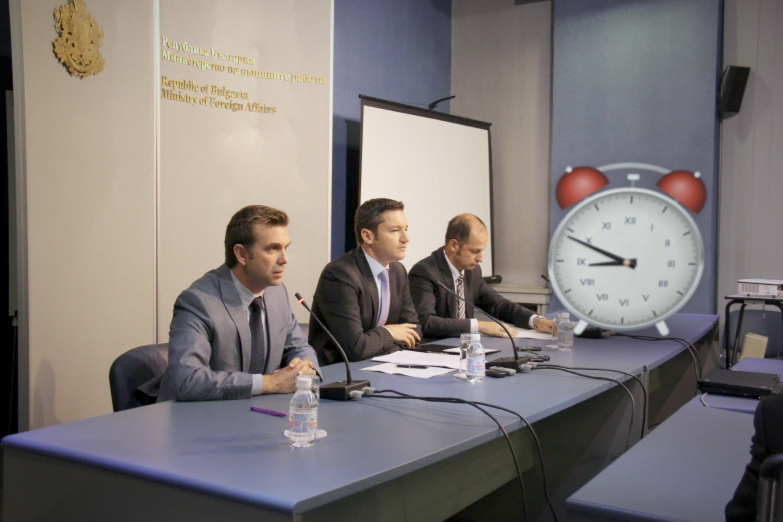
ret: 8:49
